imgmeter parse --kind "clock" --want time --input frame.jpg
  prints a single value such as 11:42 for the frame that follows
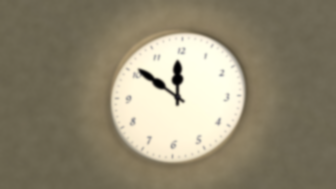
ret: 11:51
